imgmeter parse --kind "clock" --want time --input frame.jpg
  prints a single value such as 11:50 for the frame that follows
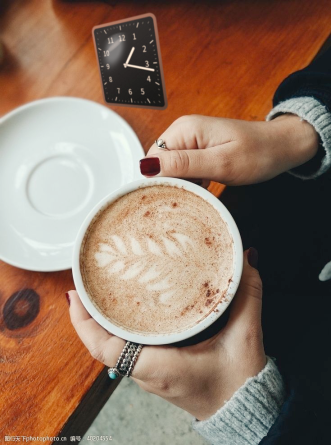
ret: 1:17
